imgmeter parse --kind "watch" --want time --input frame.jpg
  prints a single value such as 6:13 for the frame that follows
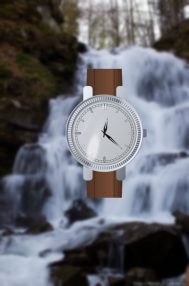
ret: 12:22
